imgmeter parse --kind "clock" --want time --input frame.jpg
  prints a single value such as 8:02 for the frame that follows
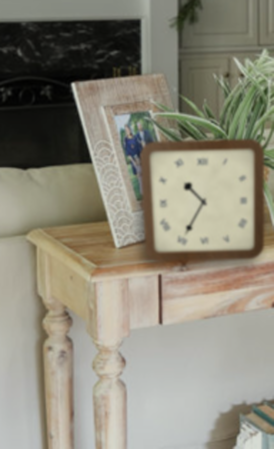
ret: 10:35
